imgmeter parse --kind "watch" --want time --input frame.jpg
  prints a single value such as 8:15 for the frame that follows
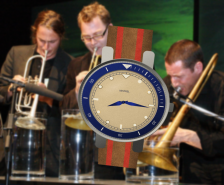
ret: 8:16
